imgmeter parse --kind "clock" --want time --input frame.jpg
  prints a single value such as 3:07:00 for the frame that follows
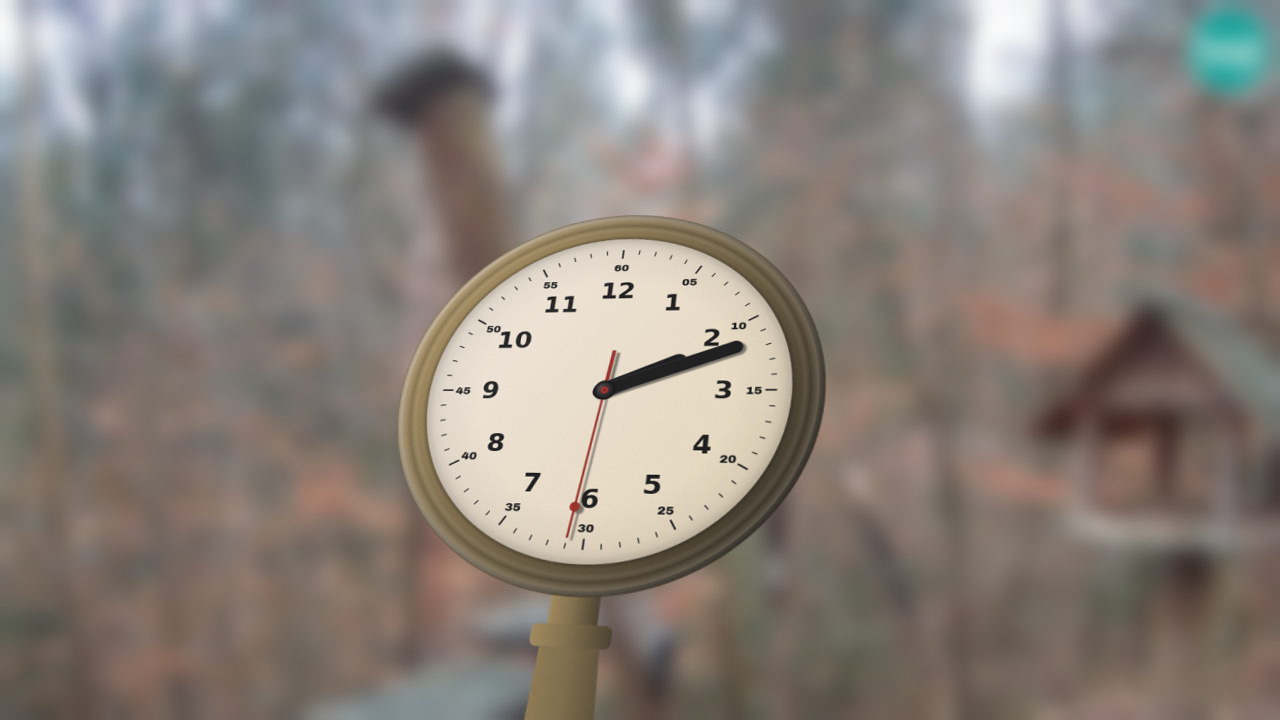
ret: 2:11:31
